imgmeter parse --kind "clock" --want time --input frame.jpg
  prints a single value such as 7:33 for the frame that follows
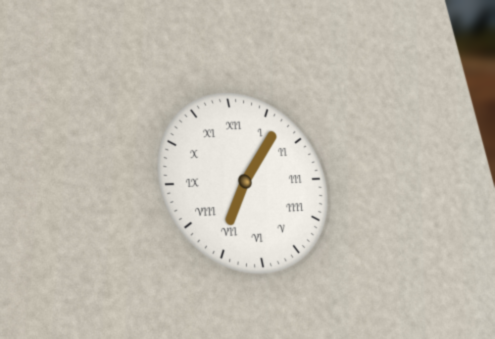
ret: 7:07
